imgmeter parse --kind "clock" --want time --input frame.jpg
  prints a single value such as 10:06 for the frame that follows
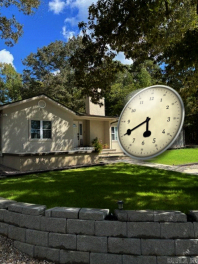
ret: 5:40
